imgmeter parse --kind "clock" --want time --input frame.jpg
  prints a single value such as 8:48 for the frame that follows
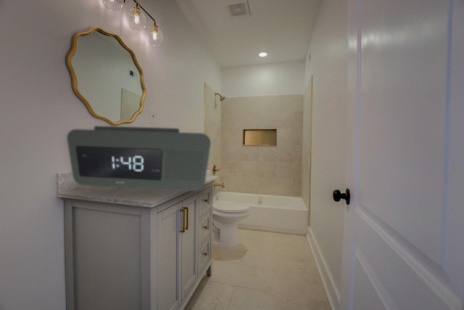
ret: 1:48
